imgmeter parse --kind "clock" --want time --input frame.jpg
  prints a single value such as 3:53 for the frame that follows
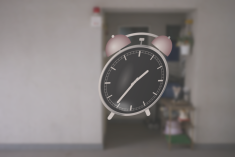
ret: 1:36
